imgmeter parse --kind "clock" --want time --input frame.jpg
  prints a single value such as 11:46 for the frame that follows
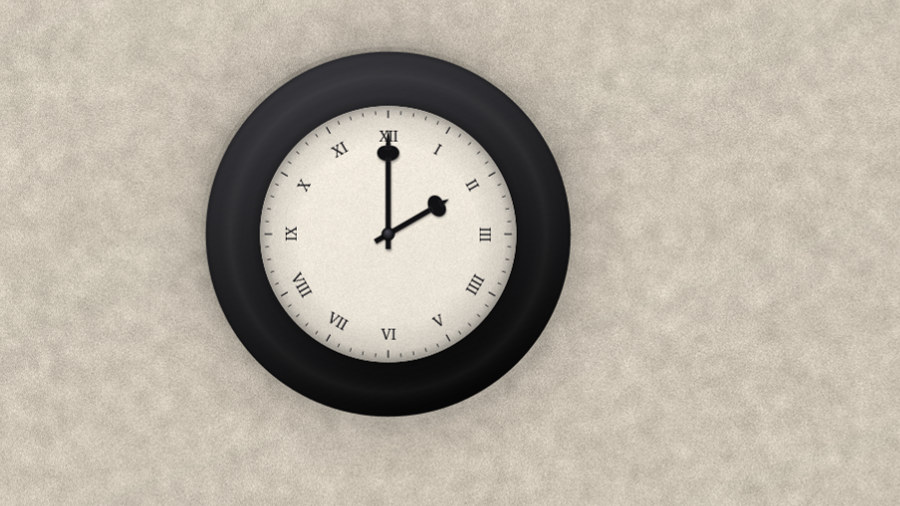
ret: 2:00
